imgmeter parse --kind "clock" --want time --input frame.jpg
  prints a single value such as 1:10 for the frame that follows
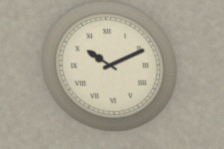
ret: 10:11
